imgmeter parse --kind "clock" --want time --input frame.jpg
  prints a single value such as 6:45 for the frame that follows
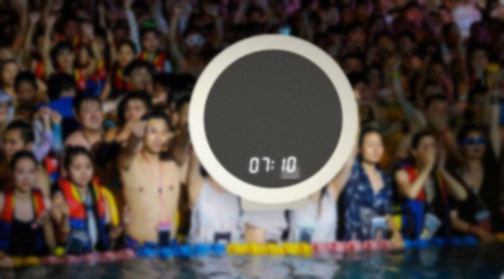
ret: 7:10
